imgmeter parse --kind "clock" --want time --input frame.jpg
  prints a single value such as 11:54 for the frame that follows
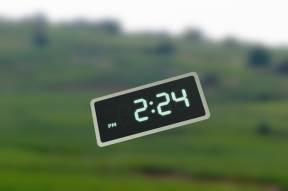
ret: 2:24
